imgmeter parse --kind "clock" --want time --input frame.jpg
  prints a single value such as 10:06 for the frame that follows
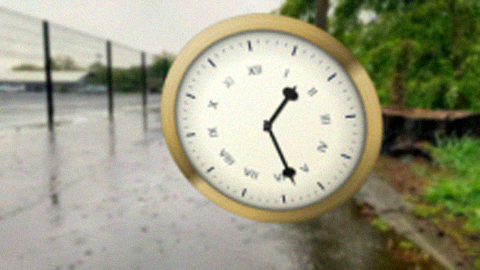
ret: 1:28
